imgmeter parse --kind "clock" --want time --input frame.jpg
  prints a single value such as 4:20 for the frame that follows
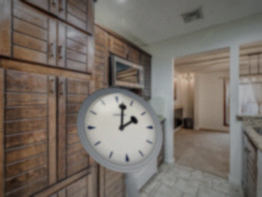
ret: 2:02
